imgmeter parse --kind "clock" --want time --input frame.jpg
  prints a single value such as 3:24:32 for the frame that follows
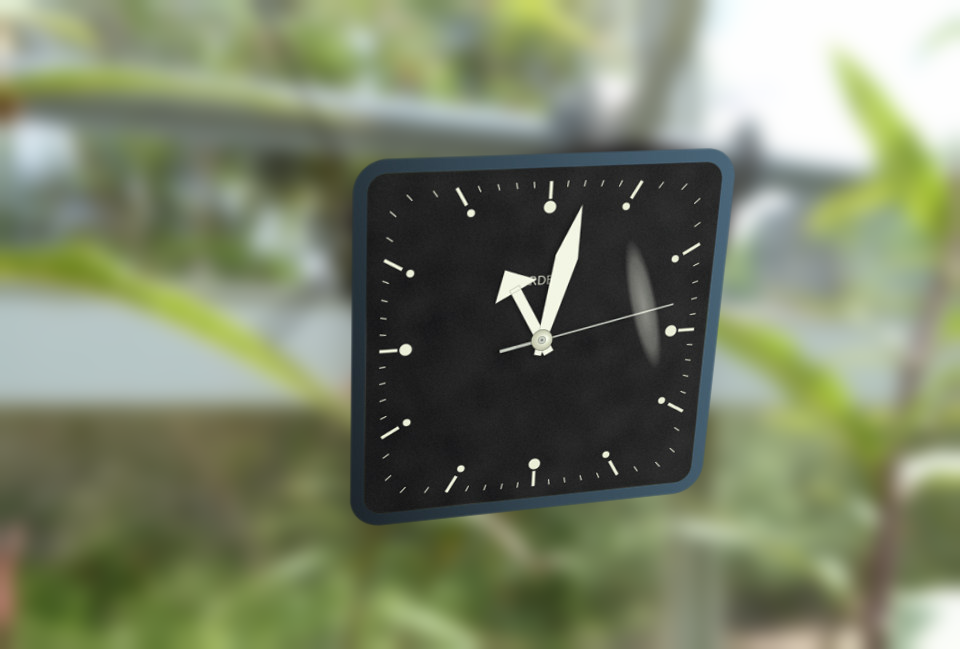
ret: 11:02:13
